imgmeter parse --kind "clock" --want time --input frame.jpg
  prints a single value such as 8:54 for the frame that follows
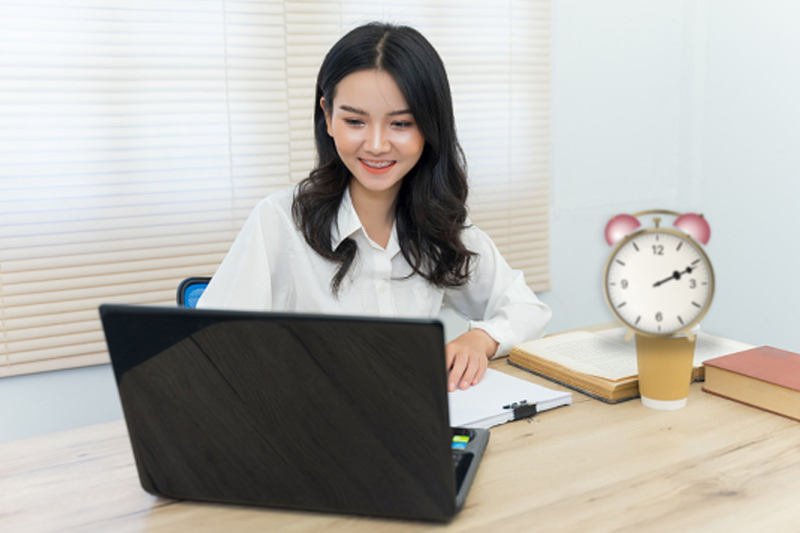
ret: 2:11
